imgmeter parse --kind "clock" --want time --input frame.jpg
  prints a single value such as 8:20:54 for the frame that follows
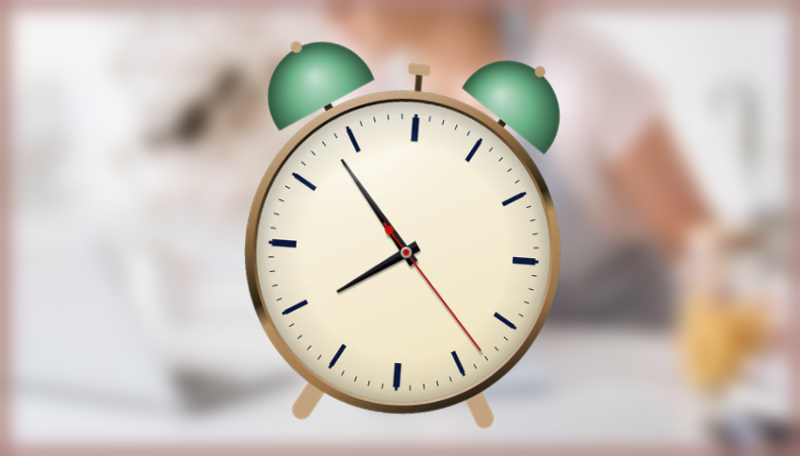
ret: 7:53:23
